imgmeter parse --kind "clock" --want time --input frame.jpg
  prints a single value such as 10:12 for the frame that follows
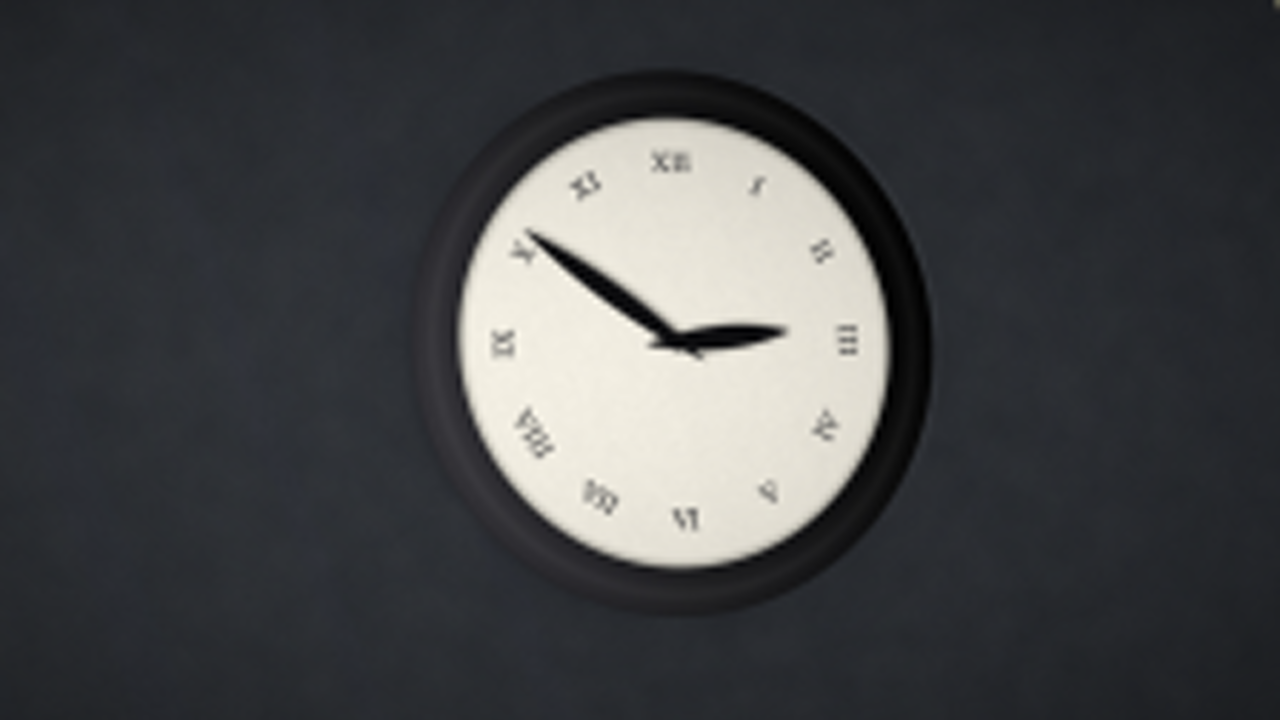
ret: 2:51
